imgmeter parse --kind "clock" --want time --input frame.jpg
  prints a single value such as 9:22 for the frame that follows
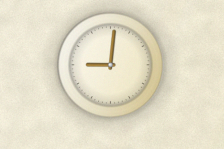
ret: 9:01
